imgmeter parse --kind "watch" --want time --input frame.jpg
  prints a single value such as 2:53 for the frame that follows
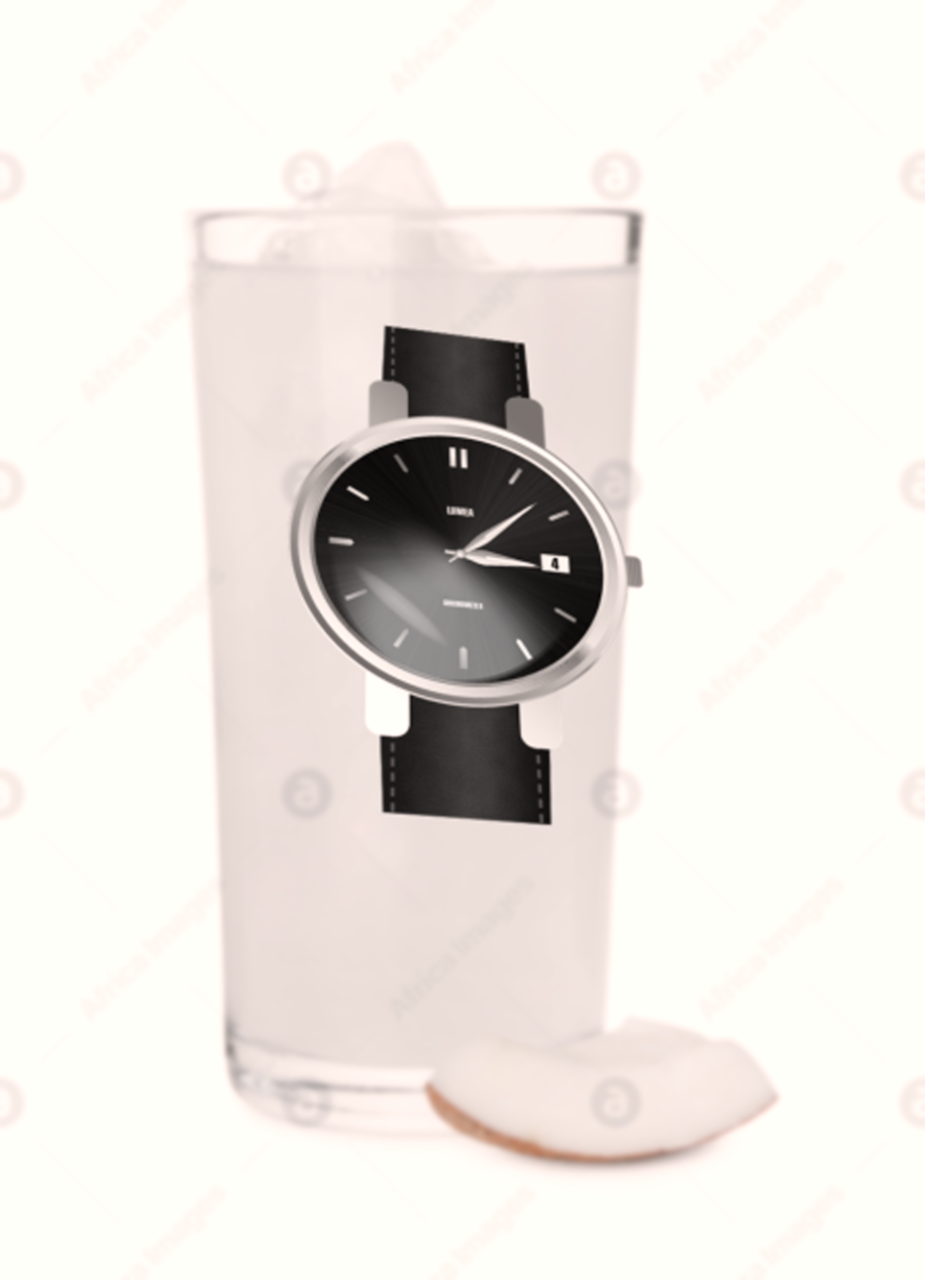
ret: 3:08
